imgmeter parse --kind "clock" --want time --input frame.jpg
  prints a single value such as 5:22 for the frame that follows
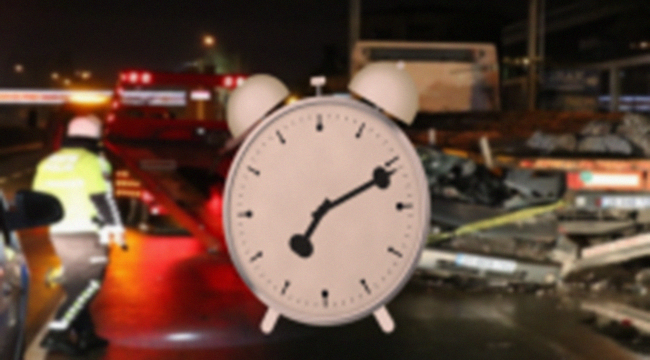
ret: 7:11
